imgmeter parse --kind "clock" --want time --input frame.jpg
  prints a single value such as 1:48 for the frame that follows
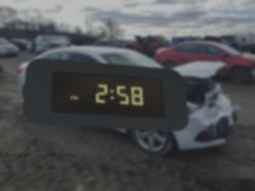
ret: 2:58
